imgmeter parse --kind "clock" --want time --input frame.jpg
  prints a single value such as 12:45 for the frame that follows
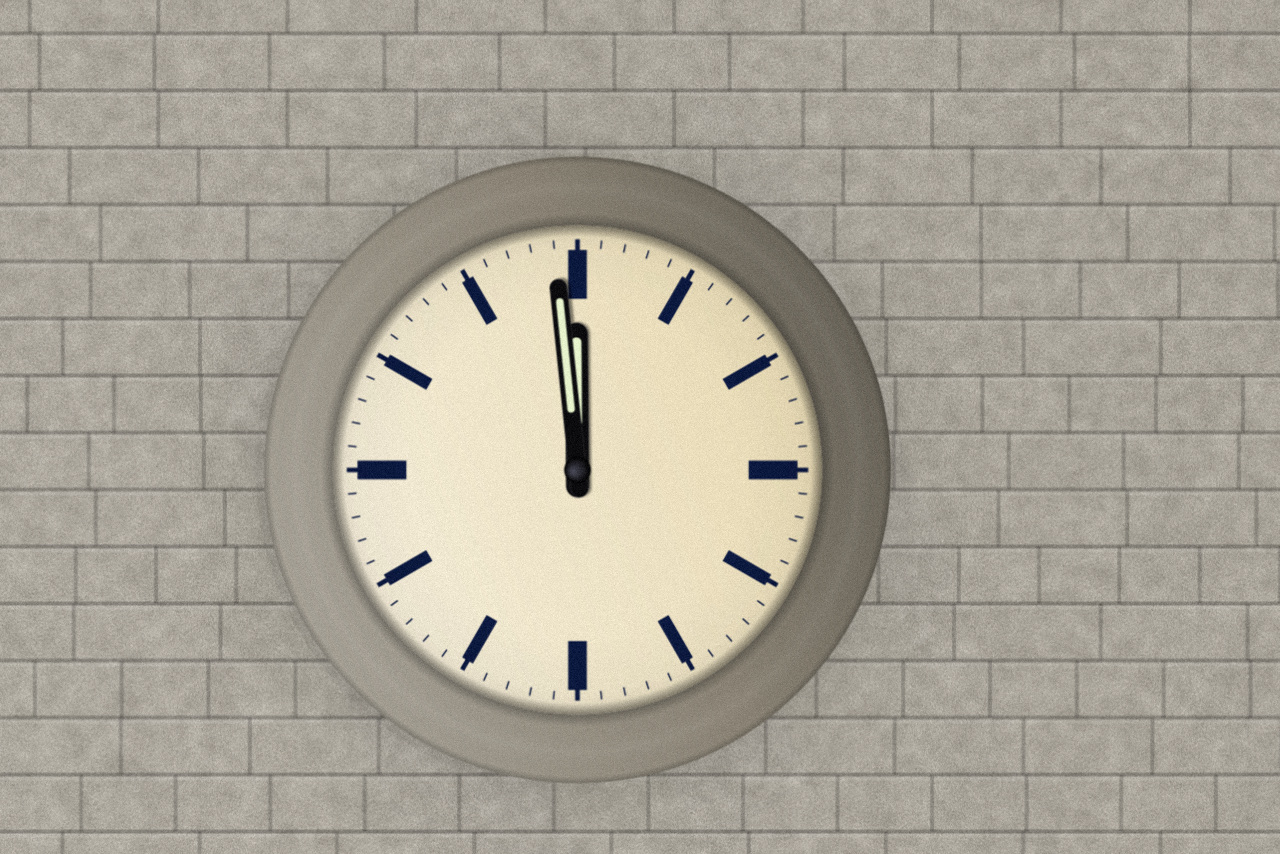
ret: 11:59
